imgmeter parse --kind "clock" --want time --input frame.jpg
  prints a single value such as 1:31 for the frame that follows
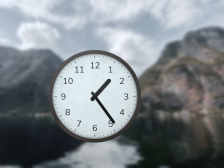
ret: 1:24
